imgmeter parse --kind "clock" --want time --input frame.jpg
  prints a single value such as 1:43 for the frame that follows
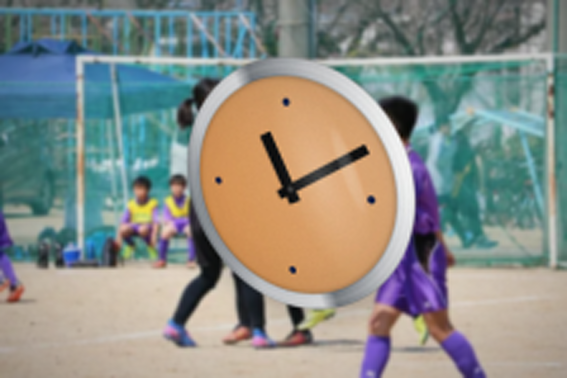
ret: 11:10
